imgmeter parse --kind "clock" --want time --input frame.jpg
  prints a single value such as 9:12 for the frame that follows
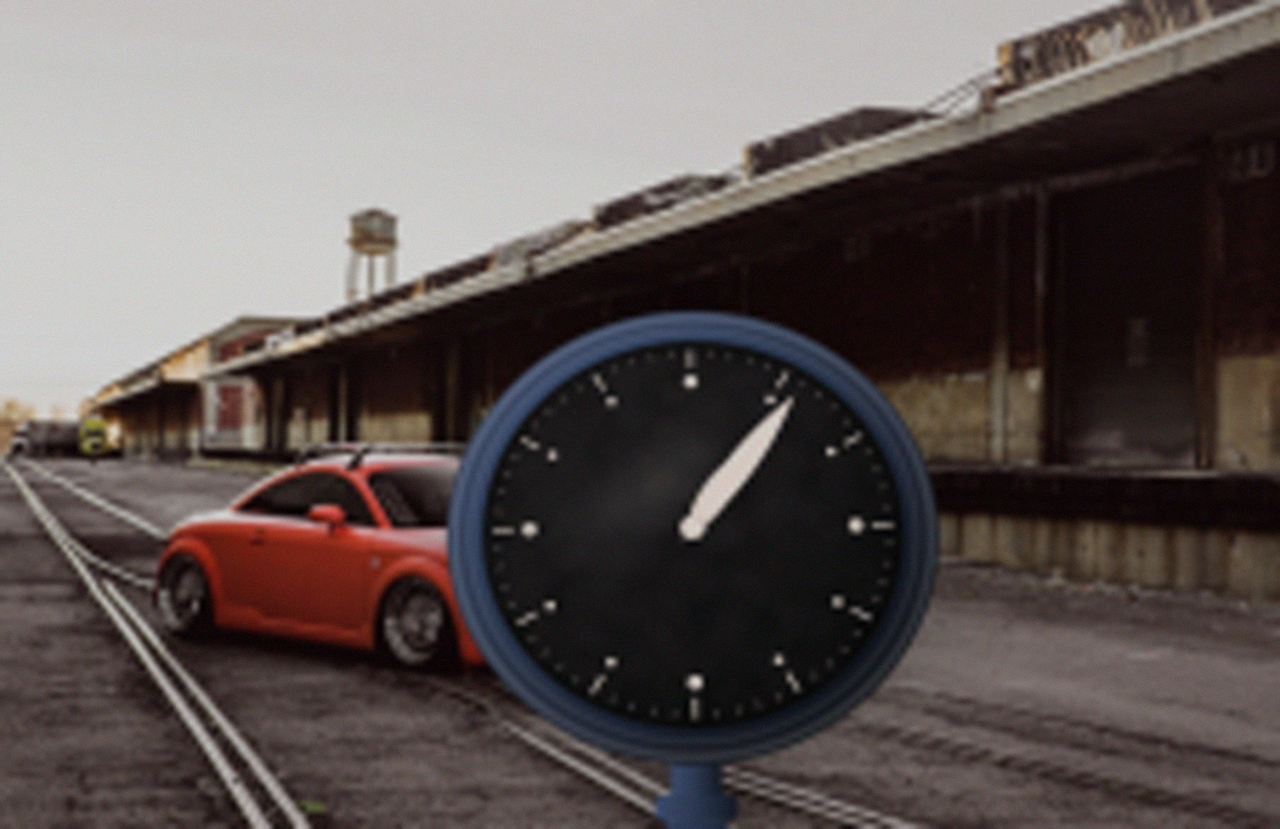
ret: 1:06
